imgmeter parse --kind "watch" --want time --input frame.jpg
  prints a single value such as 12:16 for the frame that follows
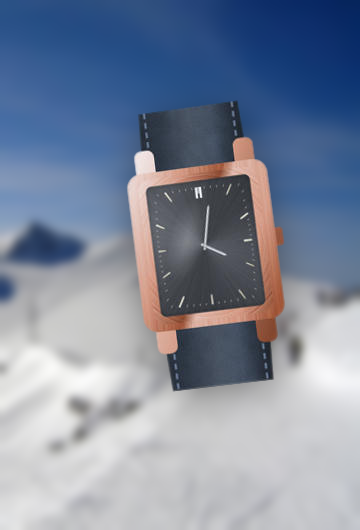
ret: 4:02
